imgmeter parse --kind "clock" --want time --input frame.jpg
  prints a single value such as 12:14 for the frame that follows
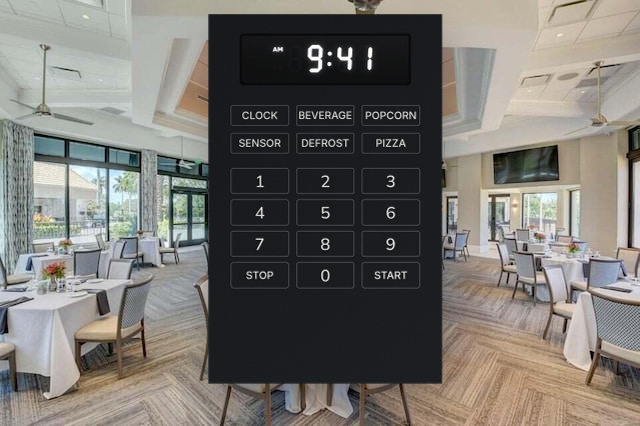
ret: 9:41
